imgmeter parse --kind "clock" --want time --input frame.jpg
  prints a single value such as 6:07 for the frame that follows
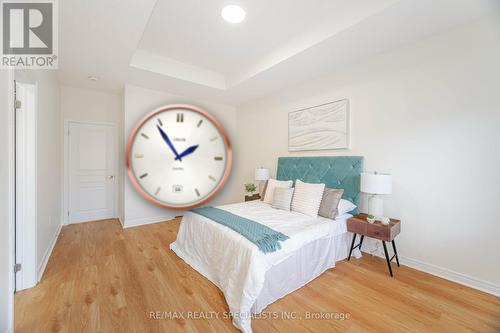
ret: 1:54
